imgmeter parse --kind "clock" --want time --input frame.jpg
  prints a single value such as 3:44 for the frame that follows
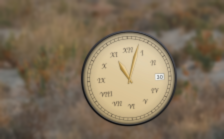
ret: 11:03
